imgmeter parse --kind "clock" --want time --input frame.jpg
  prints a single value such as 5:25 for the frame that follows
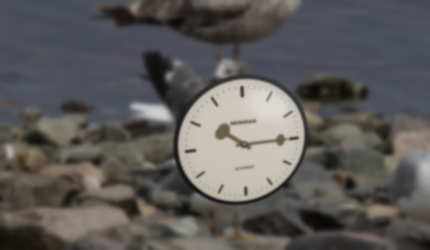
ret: 10:15
